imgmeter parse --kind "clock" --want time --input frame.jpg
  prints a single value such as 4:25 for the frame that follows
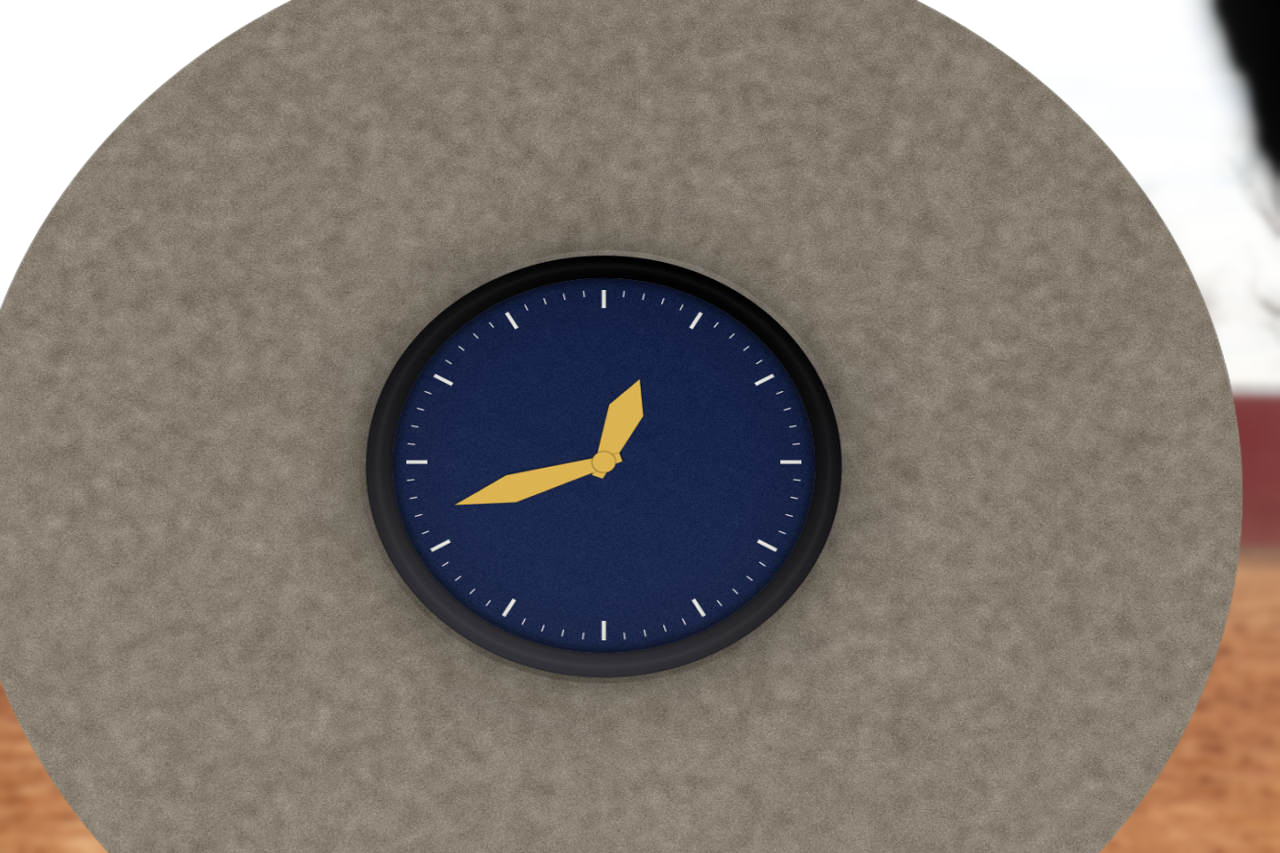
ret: 12:42
